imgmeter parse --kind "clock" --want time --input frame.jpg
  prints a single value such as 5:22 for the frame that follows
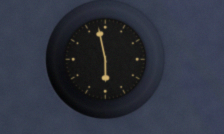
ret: 5:58
